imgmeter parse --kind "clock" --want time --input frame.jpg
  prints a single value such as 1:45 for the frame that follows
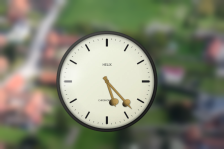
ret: 5:23
